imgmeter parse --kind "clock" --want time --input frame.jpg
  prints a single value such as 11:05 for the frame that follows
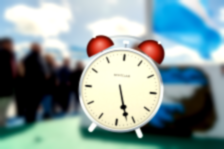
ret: 5:27
